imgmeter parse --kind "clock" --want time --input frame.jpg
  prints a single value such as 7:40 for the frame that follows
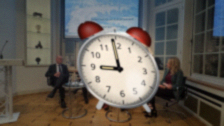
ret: 8:59
